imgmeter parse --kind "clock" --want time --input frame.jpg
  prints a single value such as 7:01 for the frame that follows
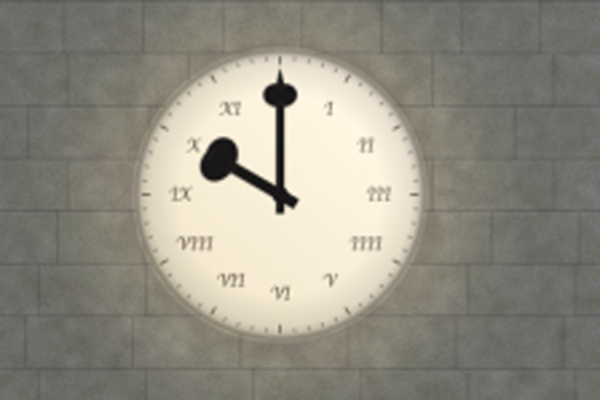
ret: 10:00
